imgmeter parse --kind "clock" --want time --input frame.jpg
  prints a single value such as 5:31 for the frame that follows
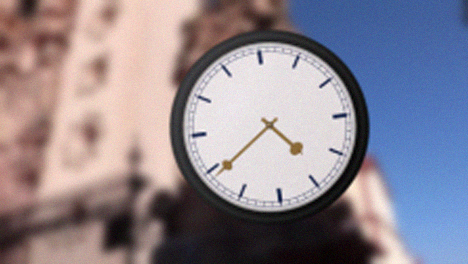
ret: 4:39
